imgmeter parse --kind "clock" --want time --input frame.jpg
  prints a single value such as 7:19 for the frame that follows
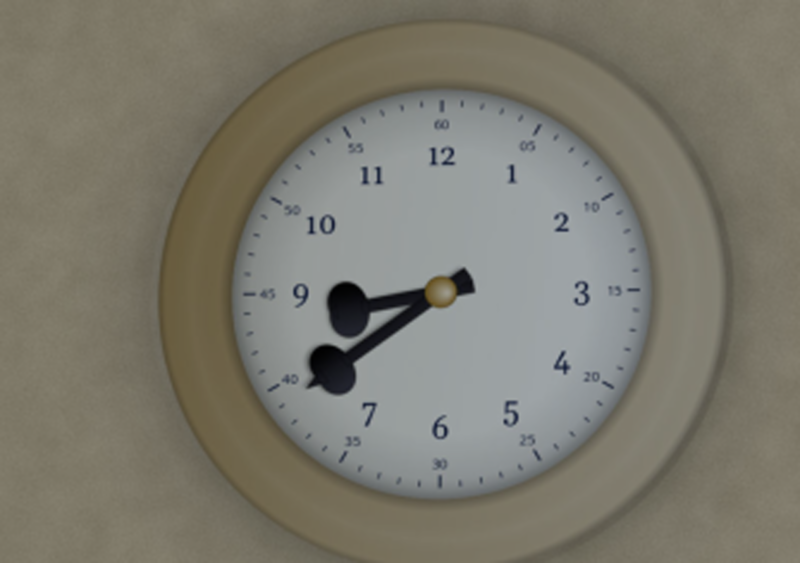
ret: 8:39
